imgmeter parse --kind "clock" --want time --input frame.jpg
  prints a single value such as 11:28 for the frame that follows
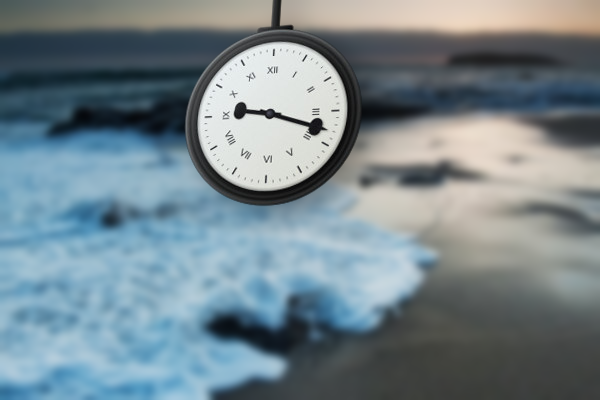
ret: 9:18
